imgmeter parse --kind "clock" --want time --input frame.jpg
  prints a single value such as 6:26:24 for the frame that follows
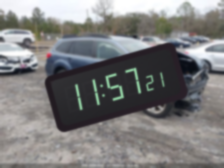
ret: 11:57:21
